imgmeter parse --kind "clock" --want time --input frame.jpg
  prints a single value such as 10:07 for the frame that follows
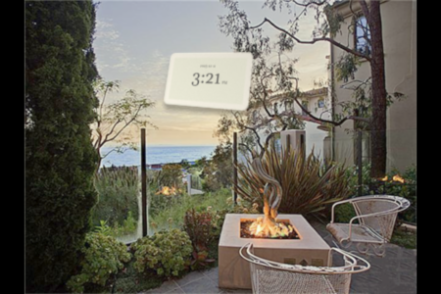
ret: 3:21
